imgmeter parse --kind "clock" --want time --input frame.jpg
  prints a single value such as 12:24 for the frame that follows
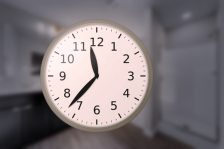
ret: 11:37
